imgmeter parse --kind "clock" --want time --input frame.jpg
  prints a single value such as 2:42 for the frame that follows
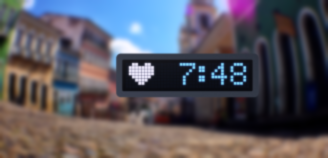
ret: 7:48
